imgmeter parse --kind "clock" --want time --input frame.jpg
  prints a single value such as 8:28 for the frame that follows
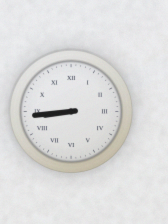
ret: 8:44
